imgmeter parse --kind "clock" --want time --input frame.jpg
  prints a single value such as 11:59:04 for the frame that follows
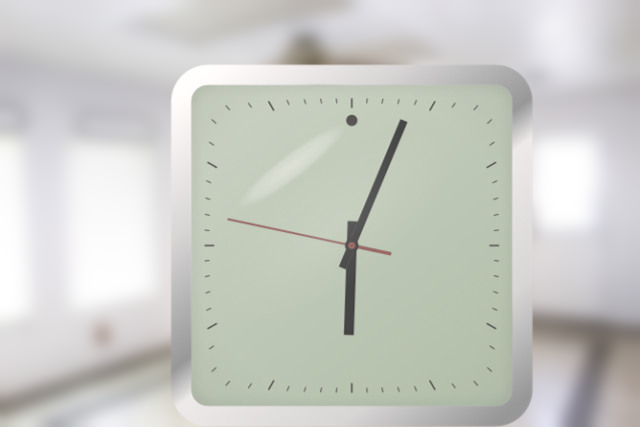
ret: 6:03:47
